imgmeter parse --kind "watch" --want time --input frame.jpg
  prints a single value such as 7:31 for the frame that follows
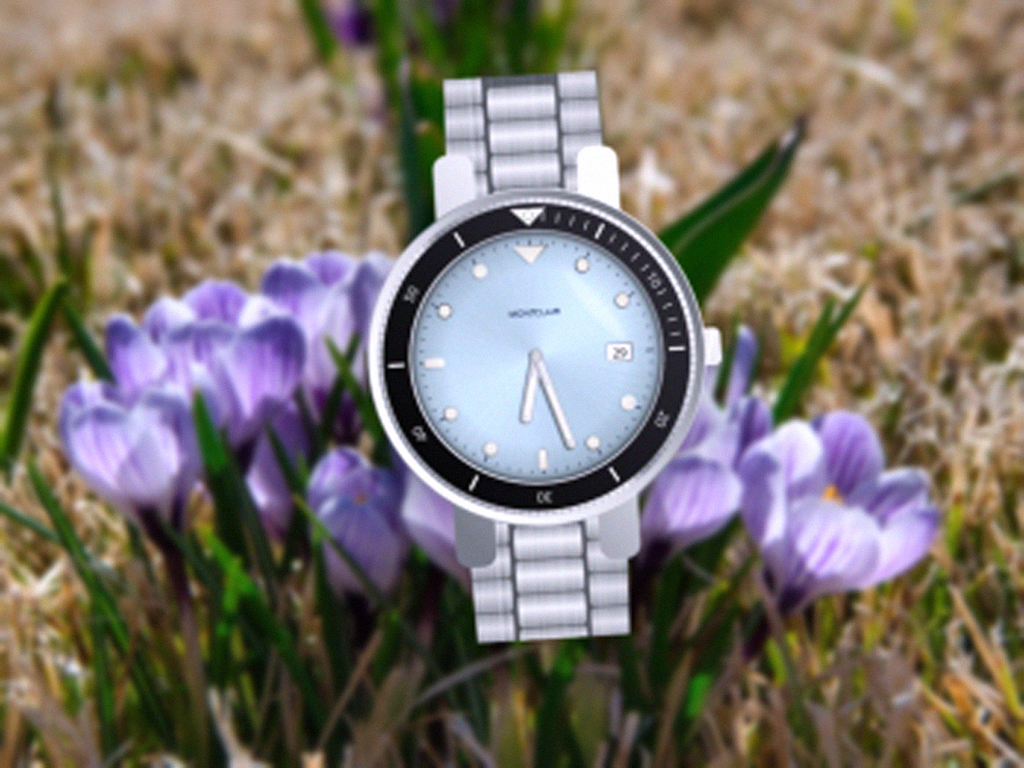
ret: 6:27
